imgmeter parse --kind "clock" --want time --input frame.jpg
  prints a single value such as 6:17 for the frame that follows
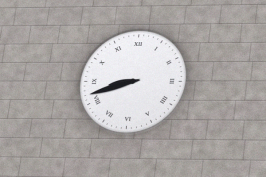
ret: 8:42
